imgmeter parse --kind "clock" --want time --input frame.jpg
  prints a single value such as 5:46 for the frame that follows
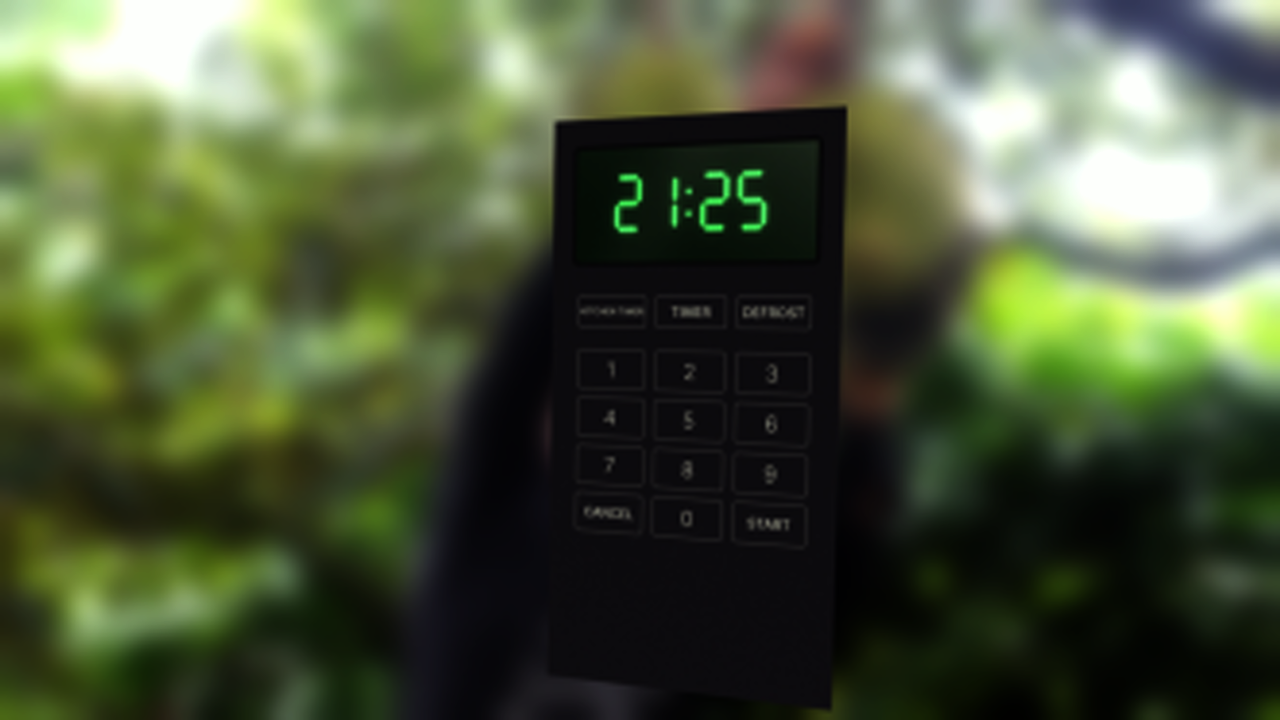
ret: 21:25
